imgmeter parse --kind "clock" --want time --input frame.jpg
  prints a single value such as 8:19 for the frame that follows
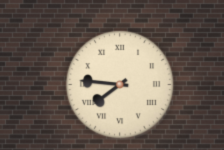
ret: 7:46
